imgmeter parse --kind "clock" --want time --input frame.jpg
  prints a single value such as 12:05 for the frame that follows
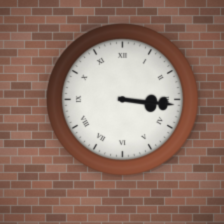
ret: 3:16
